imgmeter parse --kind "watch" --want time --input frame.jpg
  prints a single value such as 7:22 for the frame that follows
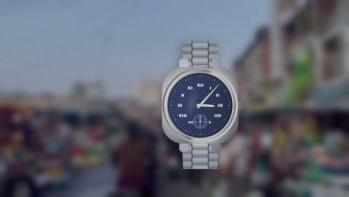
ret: 3:07
